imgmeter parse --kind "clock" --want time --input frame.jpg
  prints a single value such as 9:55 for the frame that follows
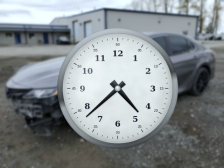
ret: 4:38
